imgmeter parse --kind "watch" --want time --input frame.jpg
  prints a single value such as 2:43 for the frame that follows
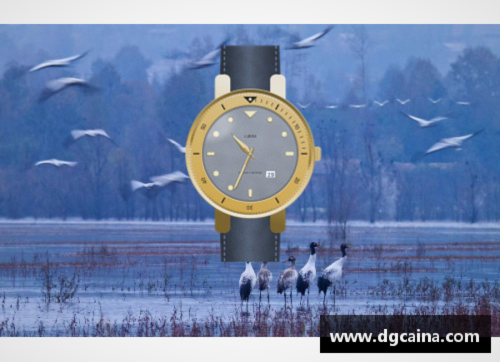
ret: 10:34
